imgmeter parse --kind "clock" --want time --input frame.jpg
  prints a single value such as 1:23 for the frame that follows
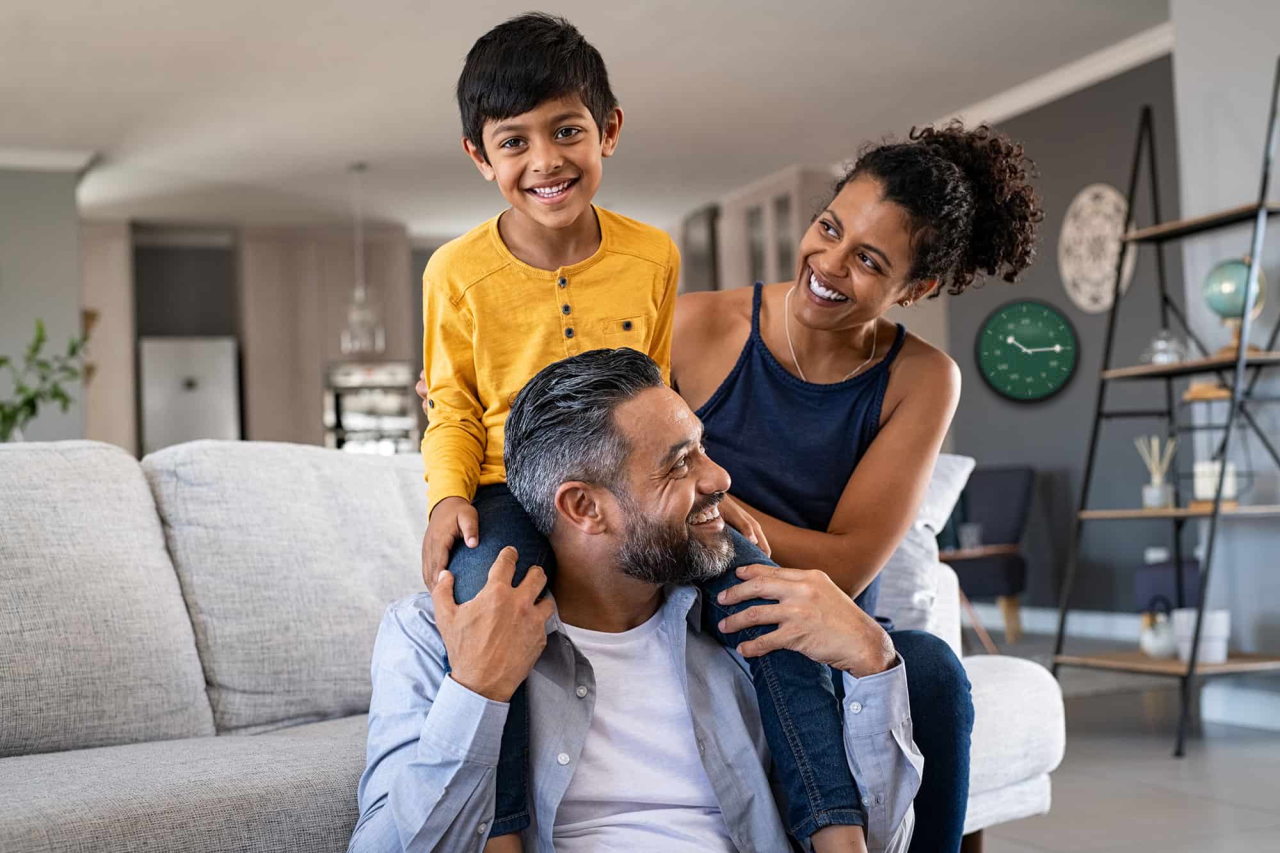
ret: 10:15
